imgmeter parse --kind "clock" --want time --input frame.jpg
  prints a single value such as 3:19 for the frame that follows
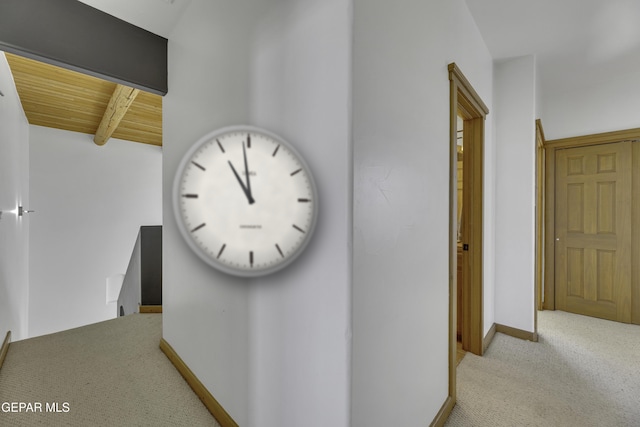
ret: 10:59
